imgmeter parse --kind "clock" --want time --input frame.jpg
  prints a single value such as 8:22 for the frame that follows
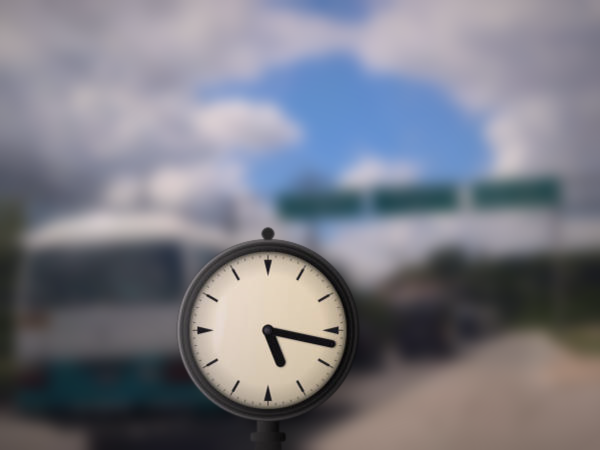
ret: 5:17
